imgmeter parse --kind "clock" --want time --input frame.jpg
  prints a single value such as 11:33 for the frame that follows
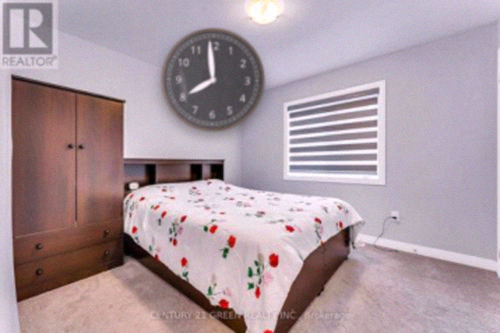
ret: 7:59
